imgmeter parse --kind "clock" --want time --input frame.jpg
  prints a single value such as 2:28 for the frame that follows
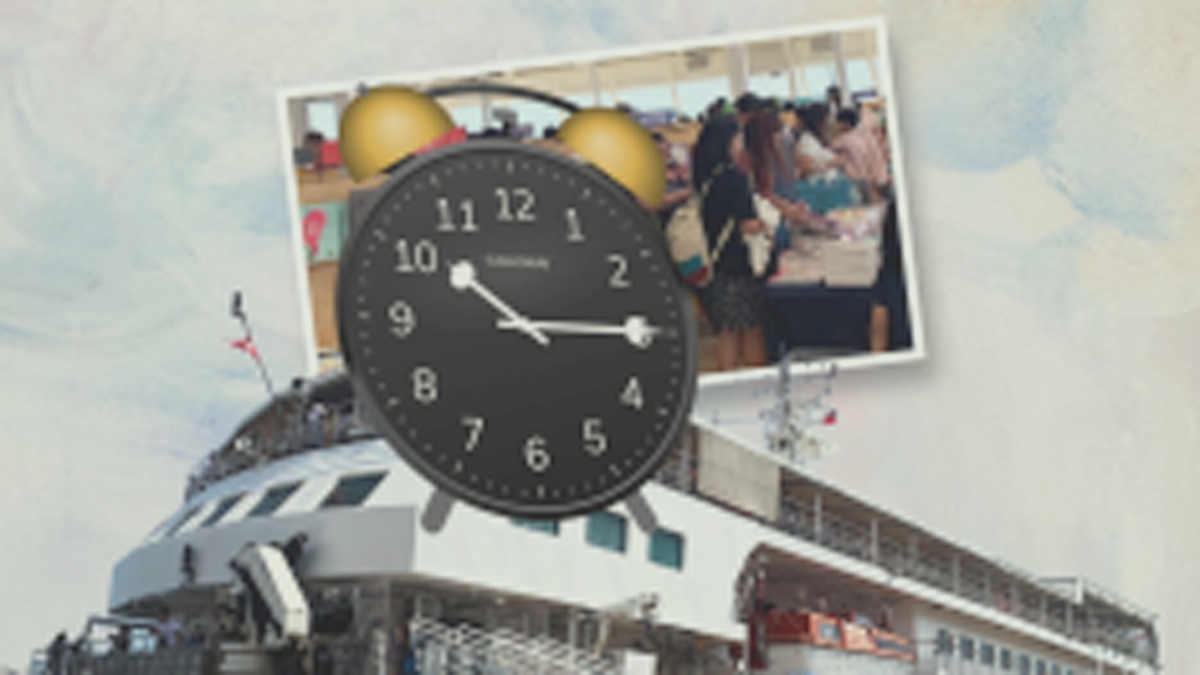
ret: 10:15
